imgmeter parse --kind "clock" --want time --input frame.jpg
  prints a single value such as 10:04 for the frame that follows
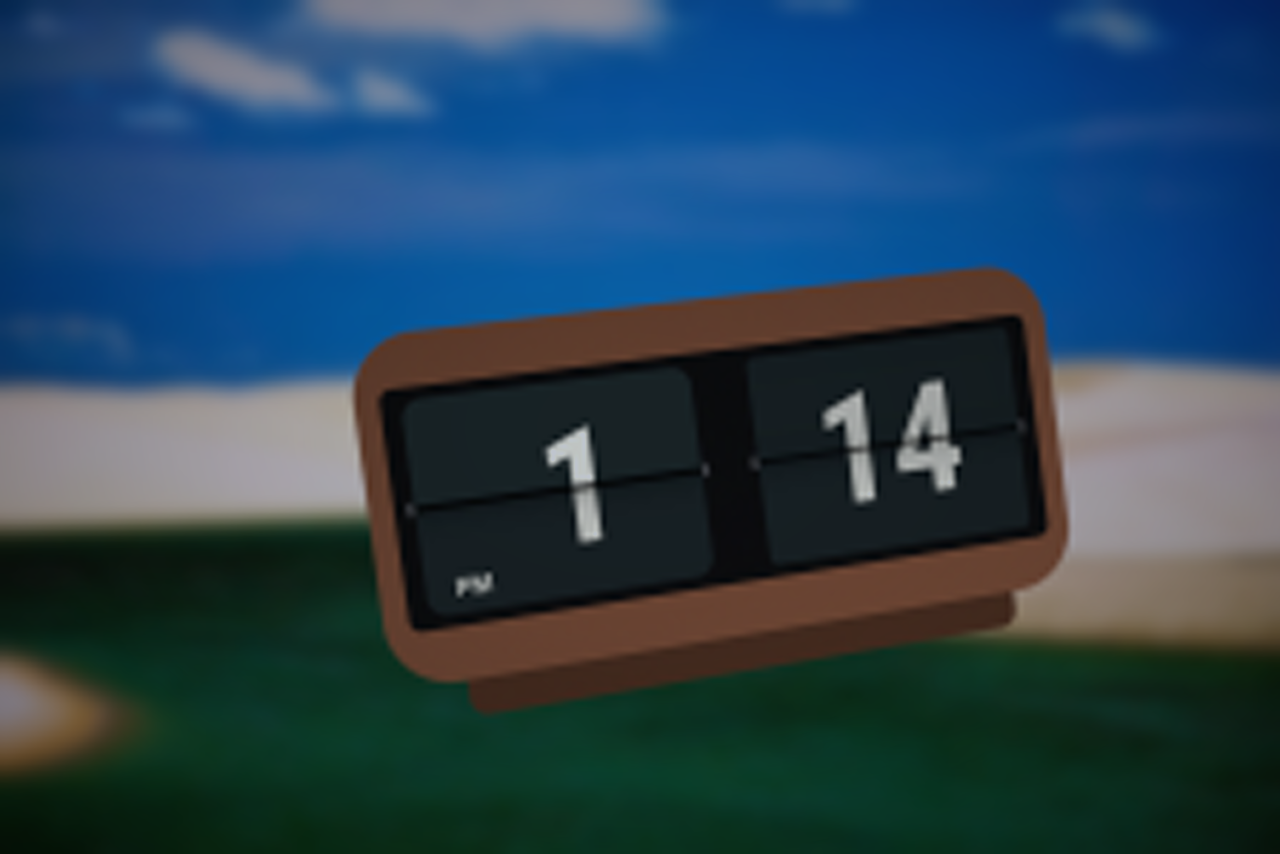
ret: 1:14
